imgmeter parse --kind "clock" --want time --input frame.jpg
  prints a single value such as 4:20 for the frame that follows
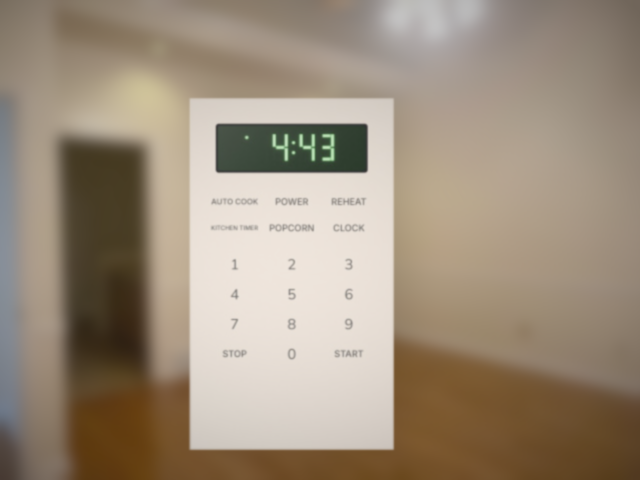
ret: 4:43
